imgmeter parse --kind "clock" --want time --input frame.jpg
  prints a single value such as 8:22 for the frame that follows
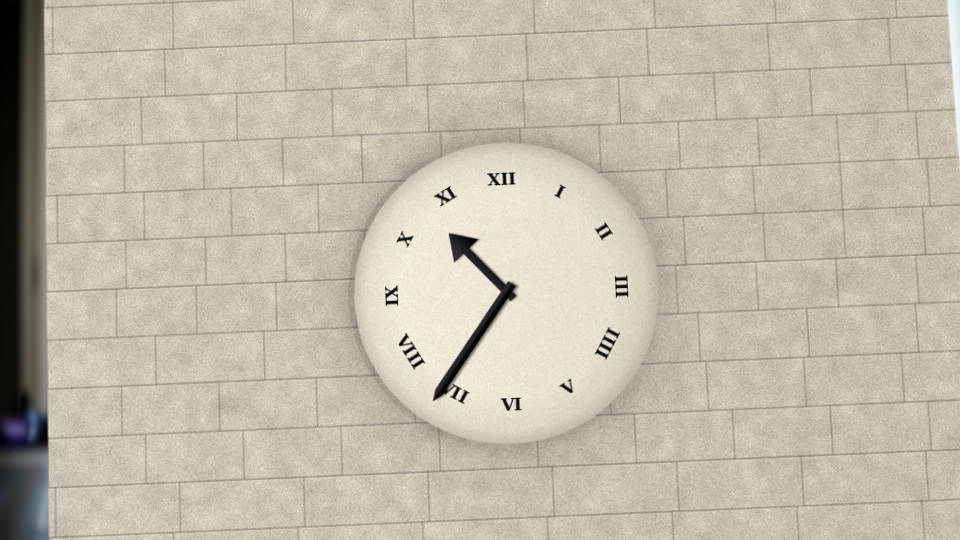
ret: 10:36
